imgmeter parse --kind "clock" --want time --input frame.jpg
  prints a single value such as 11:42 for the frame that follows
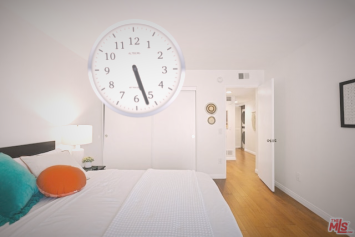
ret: 5:27
